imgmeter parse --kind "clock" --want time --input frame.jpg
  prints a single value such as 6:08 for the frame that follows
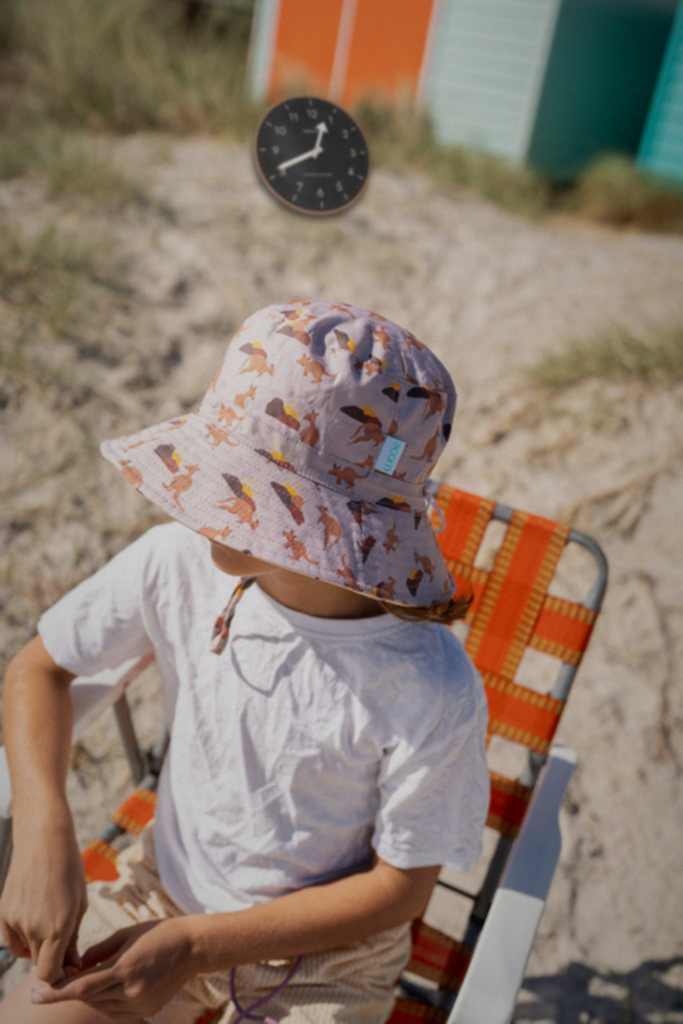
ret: 12:41
